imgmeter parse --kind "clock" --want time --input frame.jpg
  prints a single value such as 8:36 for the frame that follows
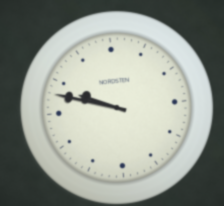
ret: 9:48
